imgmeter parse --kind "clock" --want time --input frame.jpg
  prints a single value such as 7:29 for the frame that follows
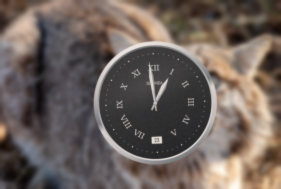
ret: 12:59
